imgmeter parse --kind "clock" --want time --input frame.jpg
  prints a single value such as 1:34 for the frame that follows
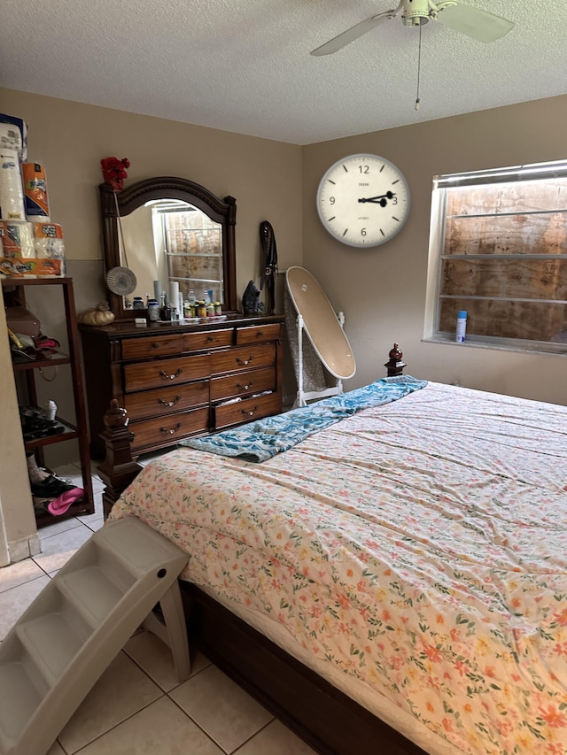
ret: 3:13
